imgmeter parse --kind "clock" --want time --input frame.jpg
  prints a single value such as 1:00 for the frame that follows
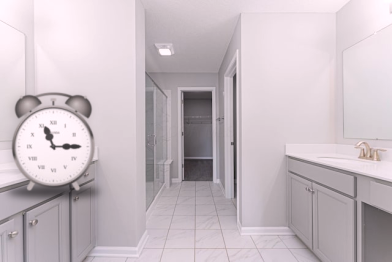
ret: 11:15
